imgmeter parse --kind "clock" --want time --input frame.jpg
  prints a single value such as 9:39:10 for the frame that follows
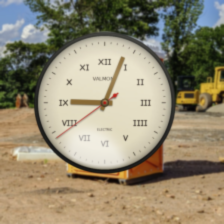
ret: 9:03:39
